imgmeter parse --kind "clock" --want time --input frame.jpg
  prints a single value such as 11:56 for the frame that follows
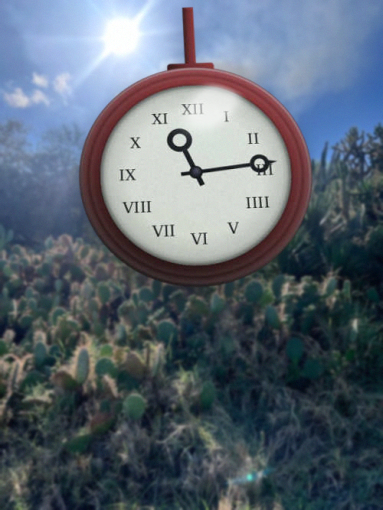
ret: 11:14
